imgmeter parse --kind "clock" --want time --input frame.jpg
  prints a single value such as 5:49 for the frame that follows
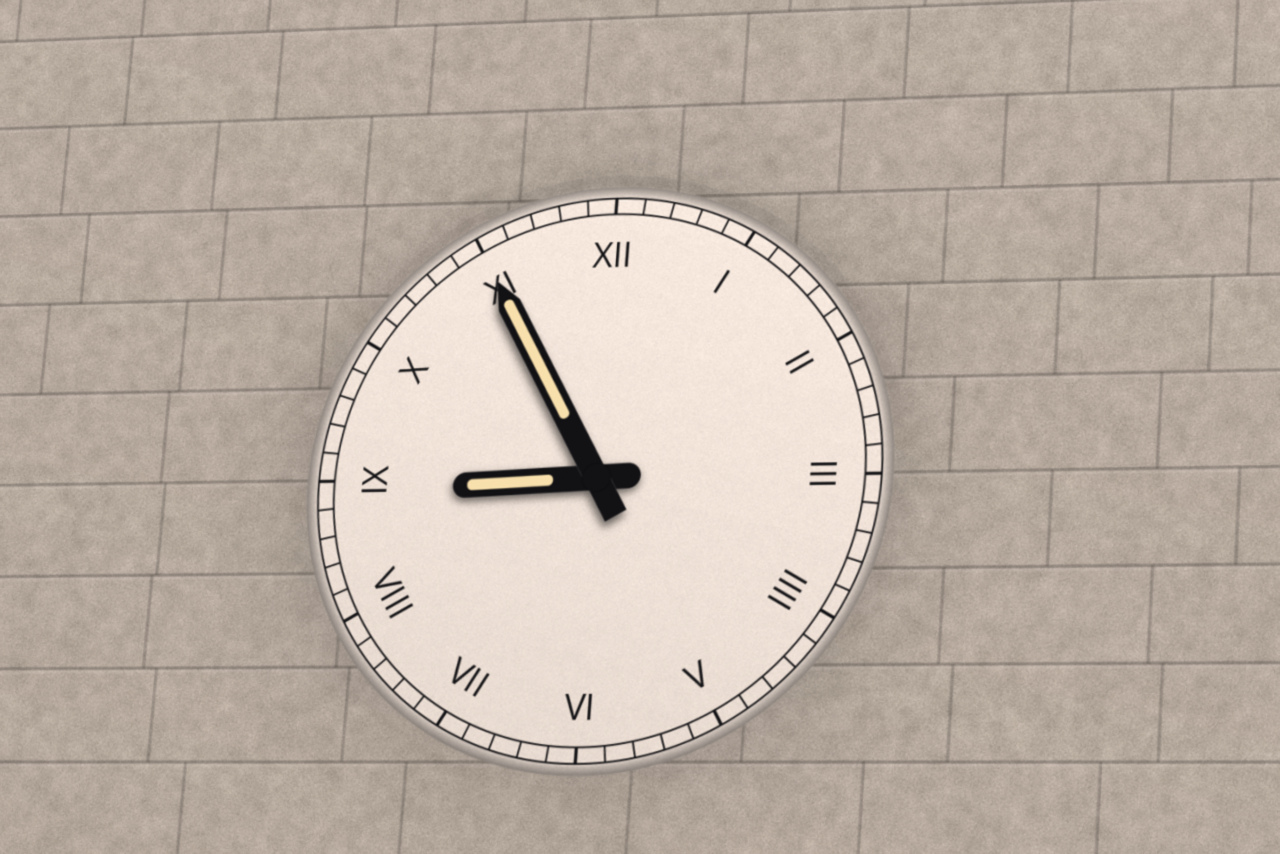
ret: 8:55
